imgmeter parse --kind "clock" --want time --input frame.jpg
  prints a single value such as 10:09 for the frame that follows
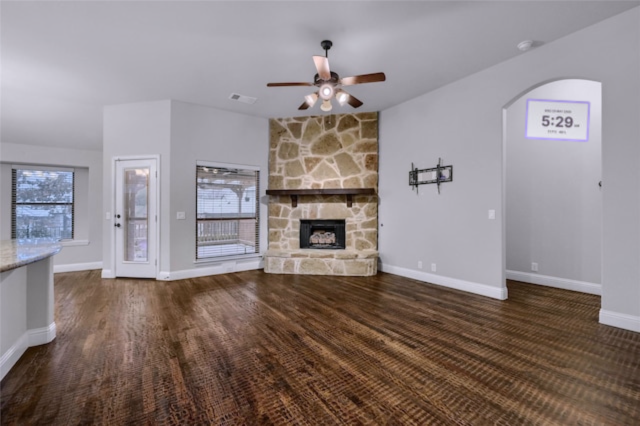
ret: 5:29
